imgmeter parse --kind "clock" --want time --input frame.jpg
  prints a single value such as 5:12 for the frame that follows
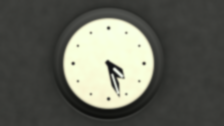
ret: 4:27
